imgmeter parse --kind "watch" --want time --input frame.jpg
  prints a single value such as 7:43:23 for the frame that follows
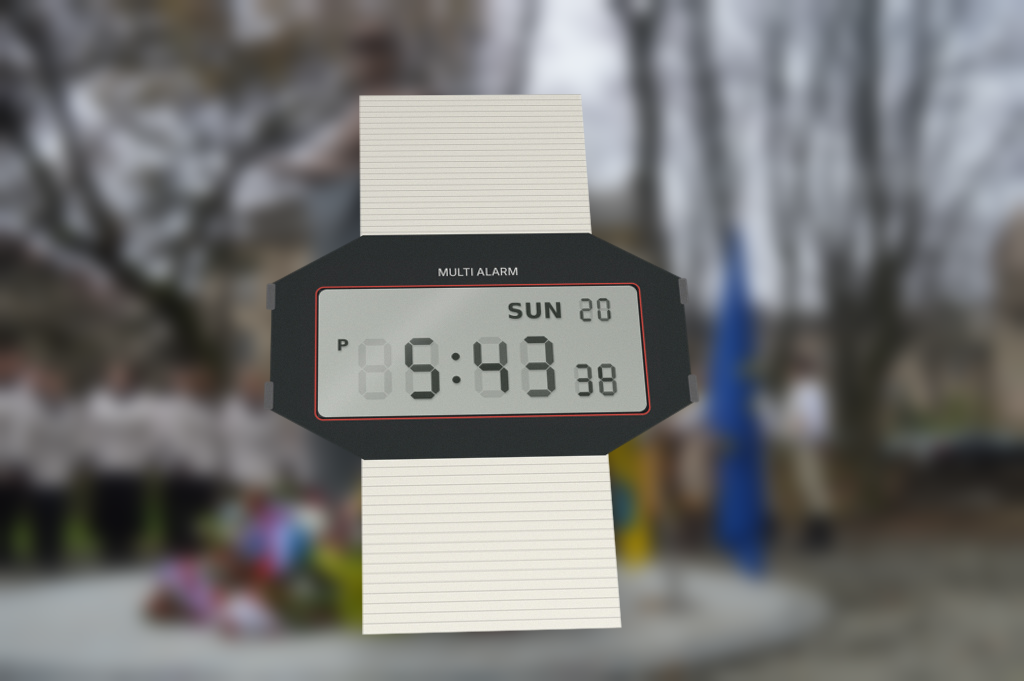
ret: 5:43:38
